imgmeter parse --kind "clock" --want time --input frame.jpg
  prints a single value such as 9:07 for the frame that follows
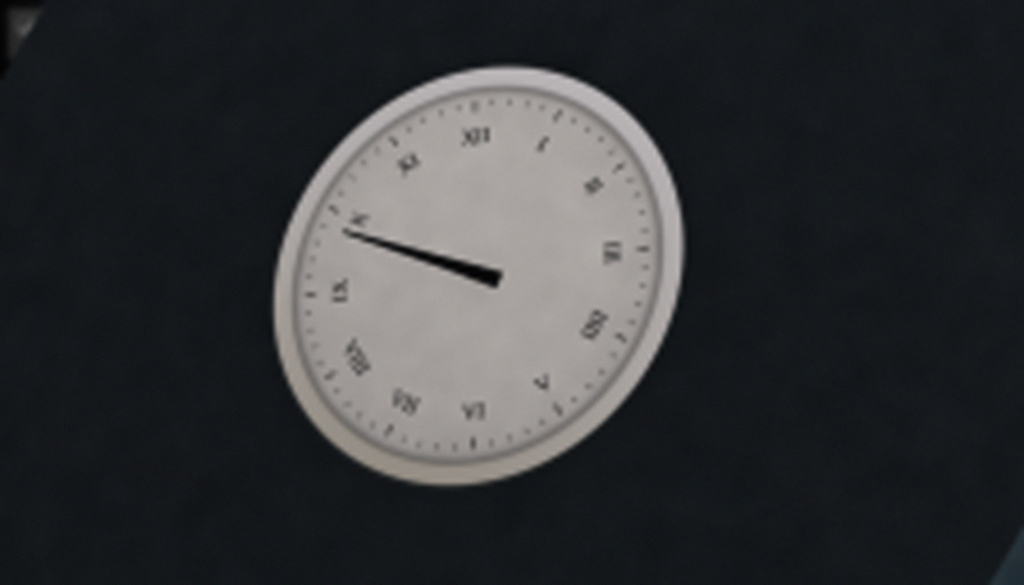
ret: 9:49
